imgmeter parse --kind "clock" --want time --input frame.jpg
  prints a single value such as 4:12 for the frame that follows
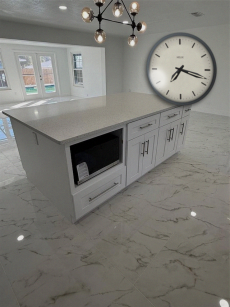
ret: 7:18
